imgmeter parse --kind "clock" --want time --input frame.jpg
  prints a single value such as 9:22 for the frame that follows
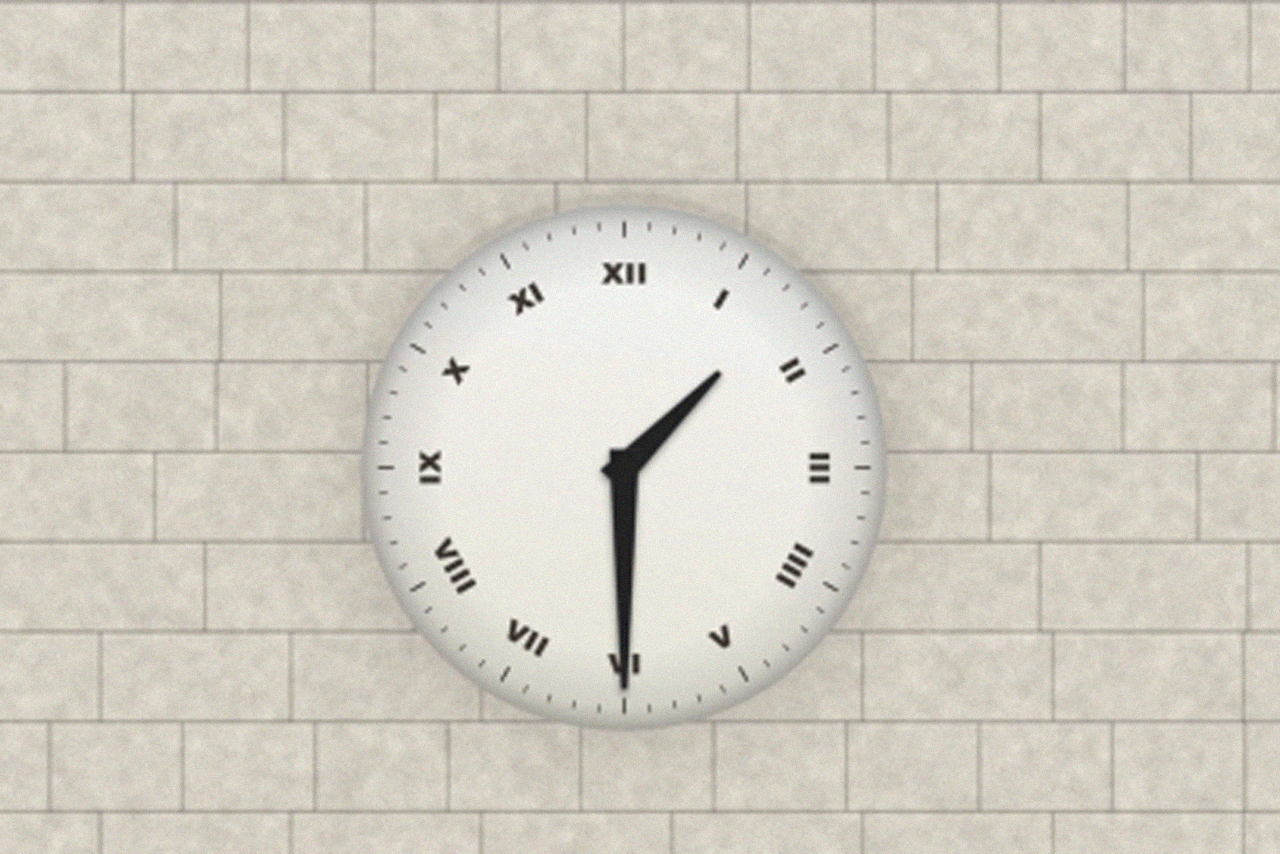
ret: 1:30
